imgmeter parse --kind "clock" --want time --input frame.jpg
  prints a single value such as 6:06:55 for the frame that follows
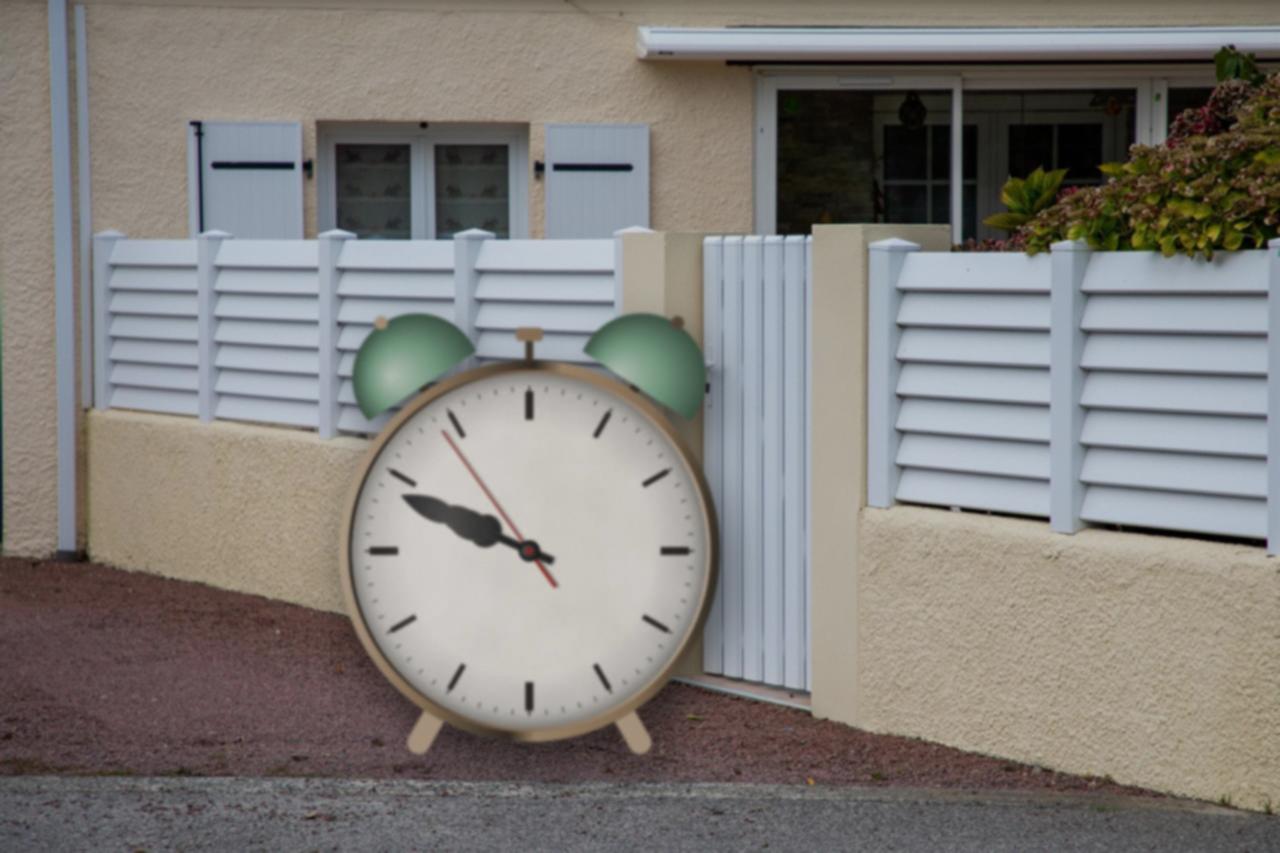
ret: 9:48:54
